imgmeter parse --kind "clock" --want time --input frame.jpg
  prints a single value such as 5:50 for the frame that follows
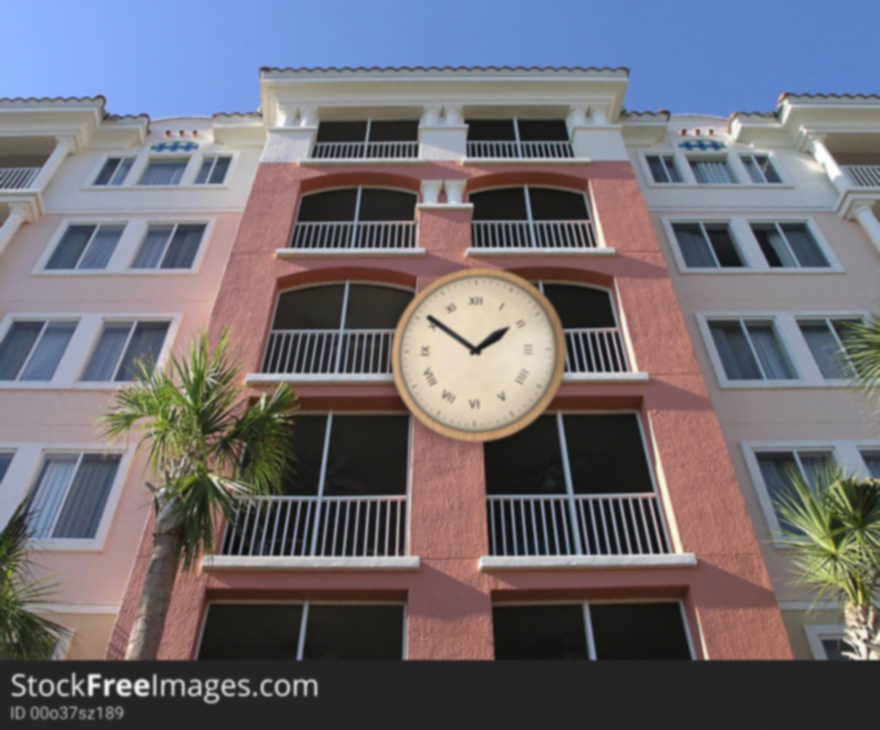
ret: 1:51
